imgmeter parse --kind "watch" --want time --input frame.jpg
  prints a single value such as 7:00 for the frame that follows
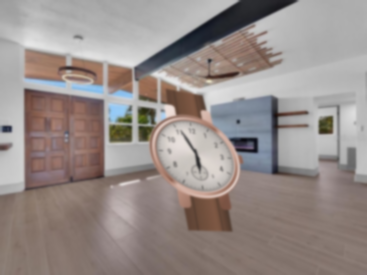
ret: 5:56
